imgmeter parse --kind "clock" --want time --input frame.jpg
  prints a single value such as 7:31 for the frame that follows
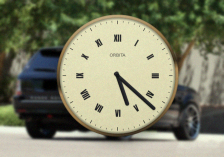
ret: 5:22
